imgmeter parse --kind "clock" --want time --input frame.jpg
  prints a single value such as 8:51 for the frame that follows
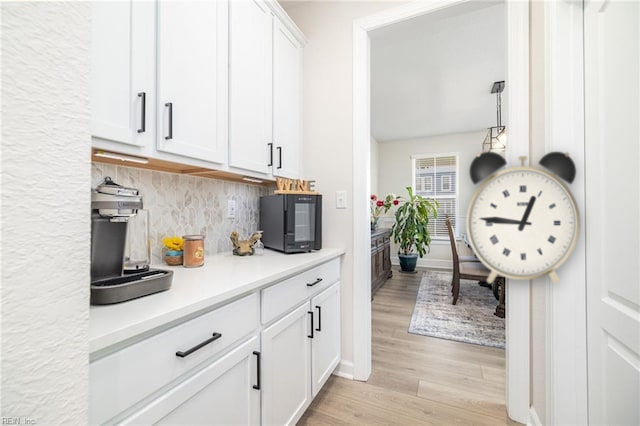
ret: 12:46
